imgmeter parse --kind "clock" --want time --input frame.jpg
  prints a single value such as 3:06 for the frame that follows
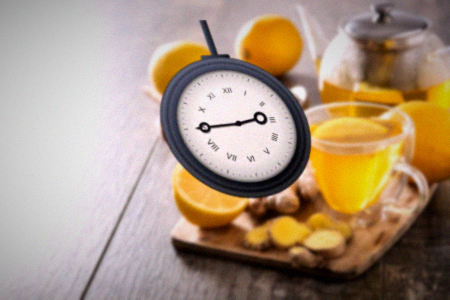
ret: 2:45
